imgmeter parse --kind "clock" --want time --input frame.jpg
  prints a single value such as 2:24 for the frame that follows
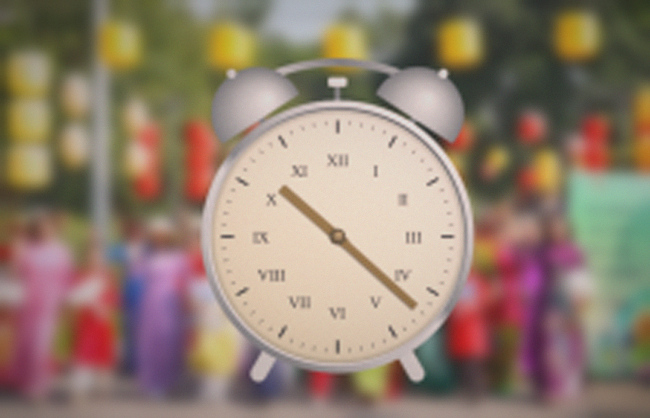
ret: 10:22
